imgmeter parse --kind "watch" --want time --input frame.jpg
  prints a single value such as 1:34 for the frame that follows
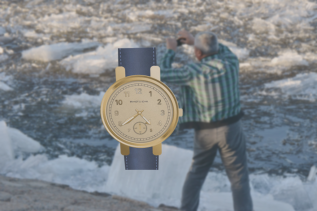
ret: 4:39
